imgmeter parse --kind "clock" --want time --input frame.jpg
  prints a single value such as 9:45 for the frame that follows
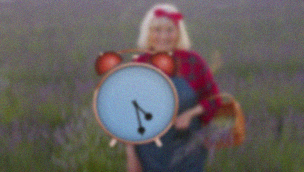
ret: 4:28
